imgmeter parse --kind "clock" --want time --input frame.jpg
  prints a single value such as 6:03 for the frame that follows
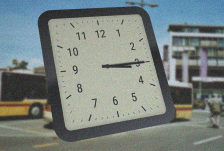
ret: 3:15
